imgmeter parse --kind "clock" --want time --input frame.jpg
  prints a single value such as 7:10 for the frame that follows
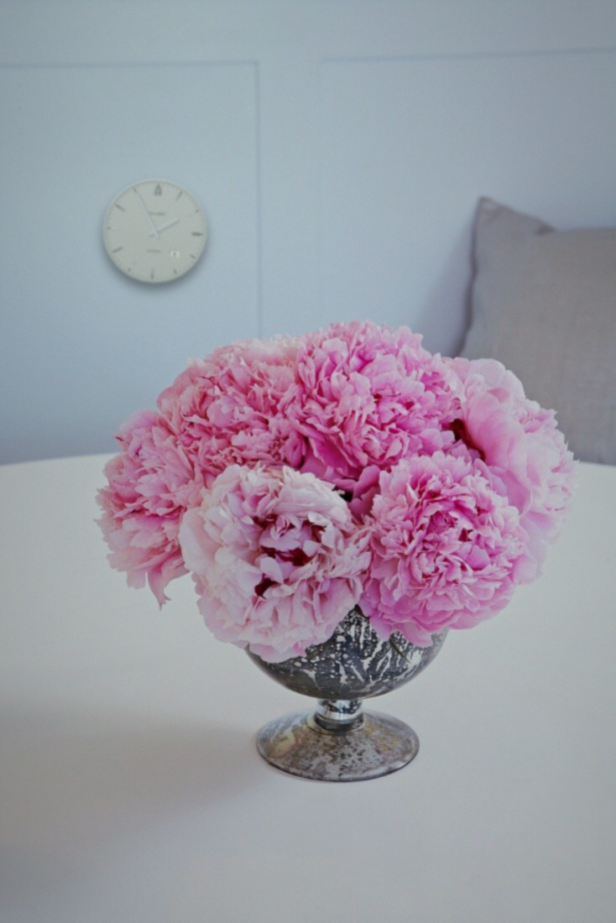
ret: 1:55
